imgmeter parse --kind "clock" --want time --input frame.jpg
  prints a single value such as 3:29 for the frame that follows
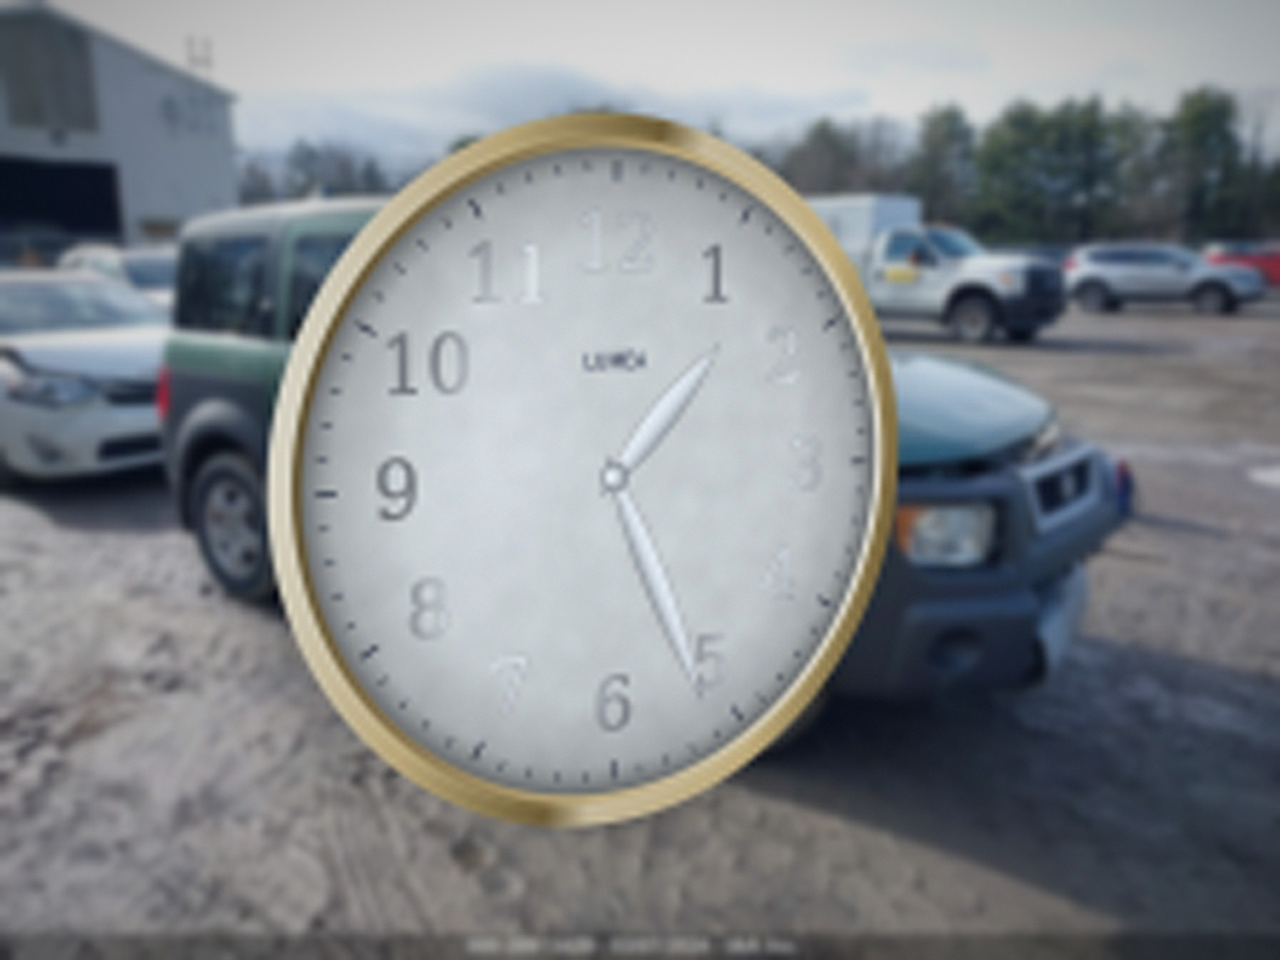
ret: 1:26
